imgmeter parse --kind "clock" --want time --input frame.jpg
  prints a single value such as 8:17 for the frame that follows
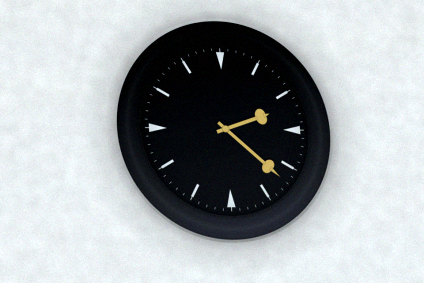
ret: 2:22
